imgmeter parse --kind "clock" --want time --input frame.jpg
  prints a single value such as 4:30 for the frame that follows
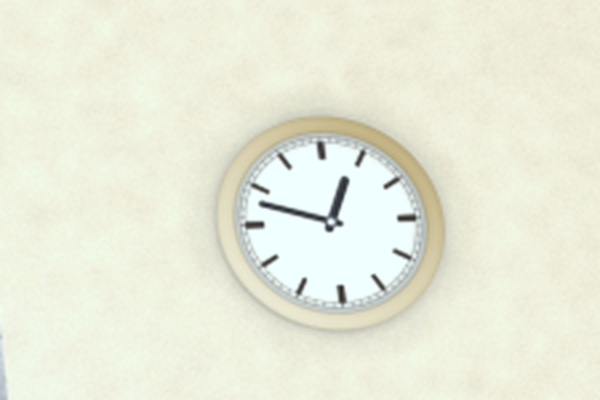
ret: 12:48
